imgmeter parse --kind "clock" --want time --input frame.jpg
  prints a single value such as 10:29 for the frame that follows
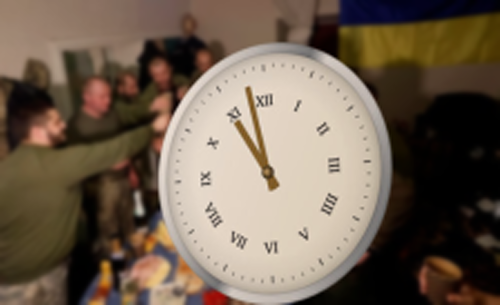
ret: 10:58
